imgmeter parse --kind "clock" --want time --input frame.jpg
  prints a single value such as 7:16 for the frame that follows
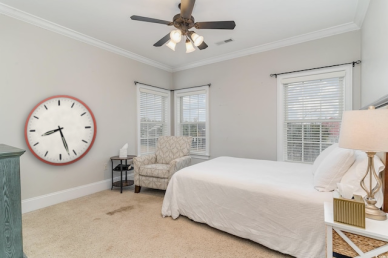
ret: 8:27
